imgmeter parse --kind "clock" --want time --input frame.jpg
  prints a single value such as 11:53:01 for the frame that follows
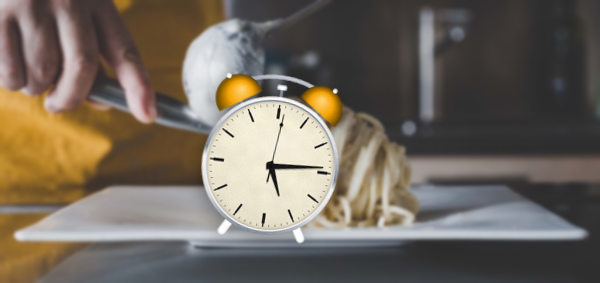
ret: 5:14:01
